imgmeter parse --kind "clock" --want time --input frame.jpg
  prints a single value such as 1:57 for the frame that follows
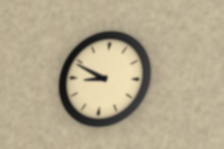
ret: 8:49
